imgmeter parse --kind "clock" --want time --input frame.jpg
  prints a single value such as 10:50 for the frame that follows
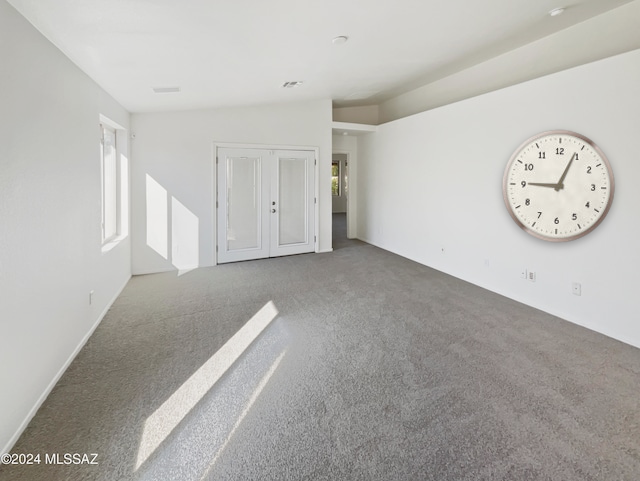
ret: 9:04
